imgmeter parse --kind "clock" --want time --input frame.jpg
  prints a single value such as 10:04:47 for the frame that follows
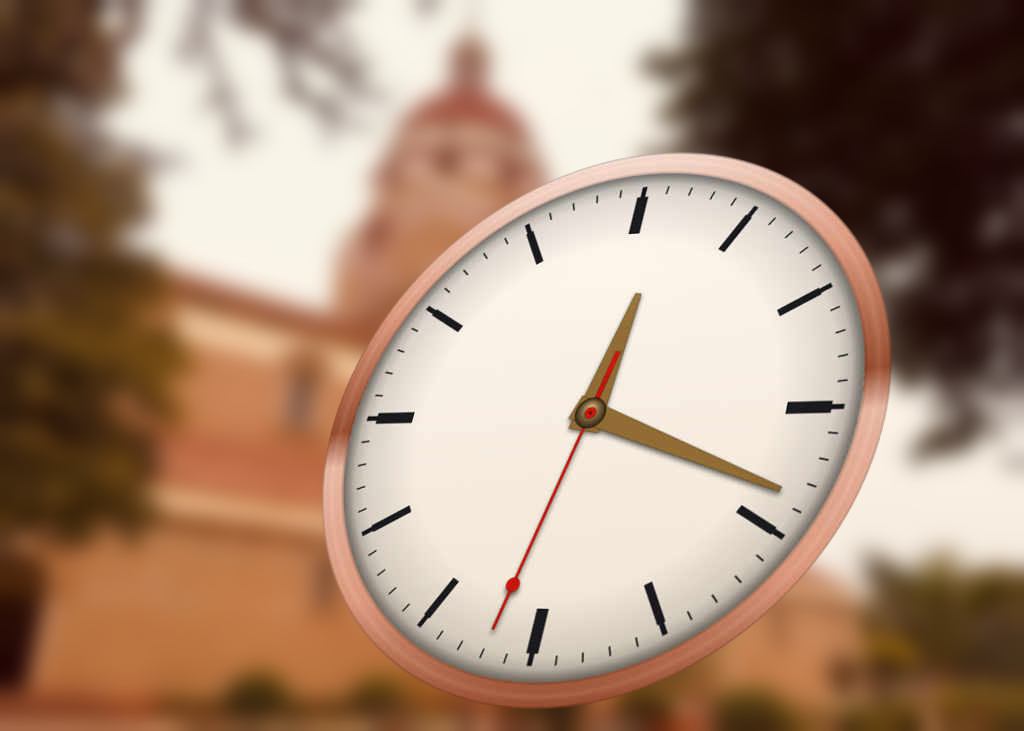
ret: 12:18:32
